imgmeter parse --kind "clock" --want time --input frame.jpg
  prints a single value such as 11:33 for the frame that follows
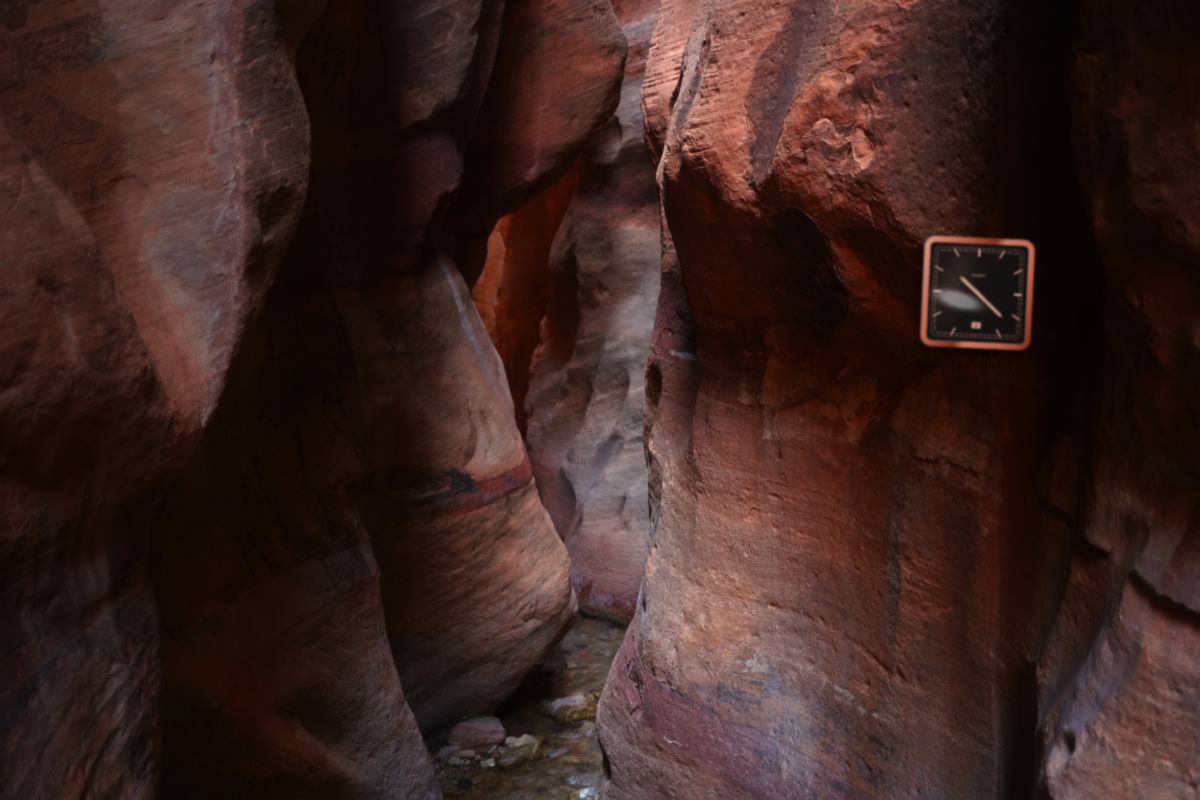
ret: 10:22
